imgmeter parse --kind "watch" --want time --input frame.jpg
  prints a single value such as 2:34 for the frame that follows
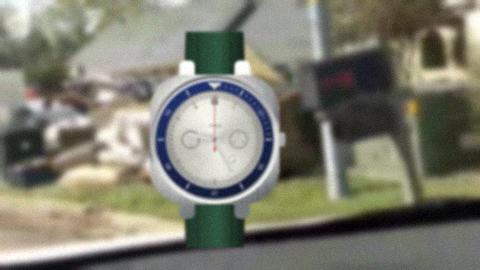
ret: 9:25
